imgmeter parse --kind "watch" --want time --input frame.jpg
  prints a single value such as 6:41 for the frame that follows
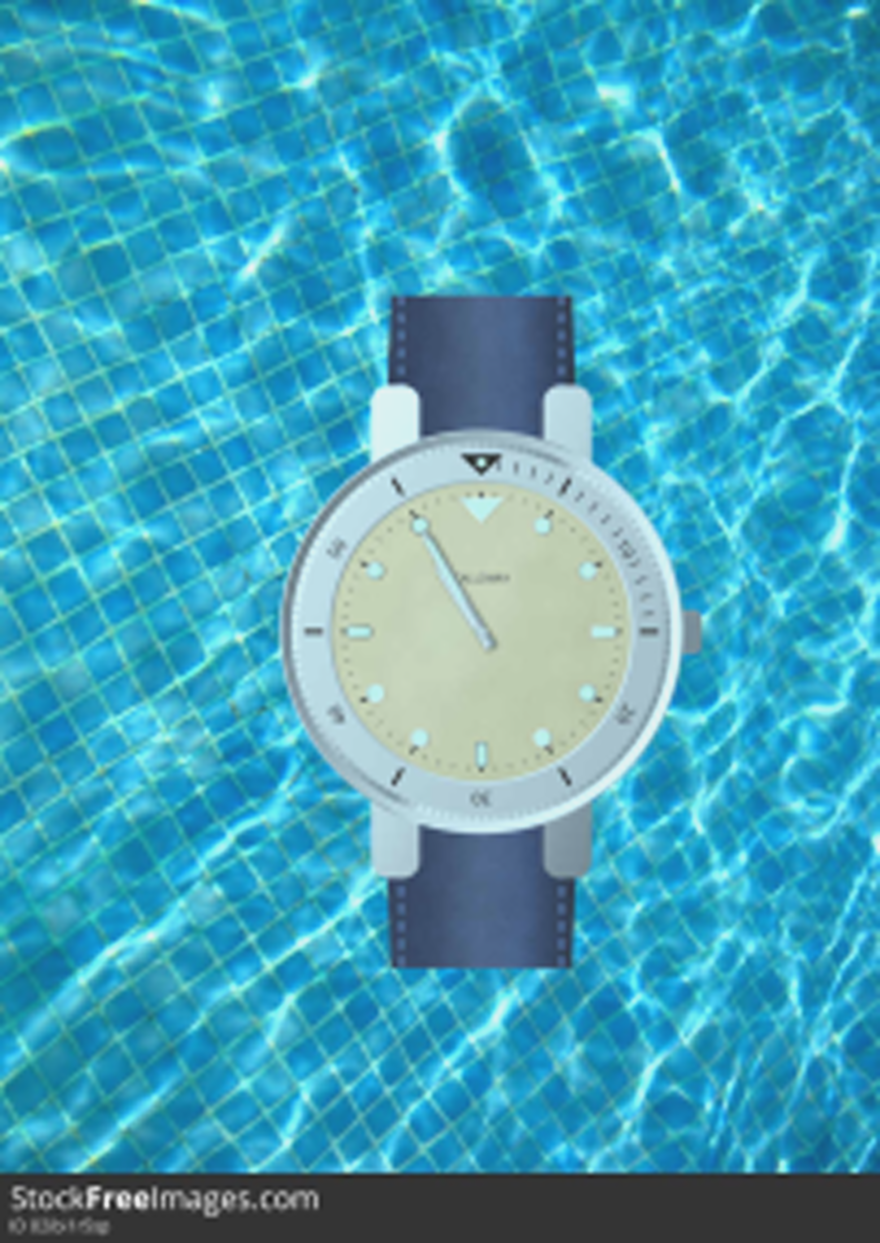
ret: 10:55
